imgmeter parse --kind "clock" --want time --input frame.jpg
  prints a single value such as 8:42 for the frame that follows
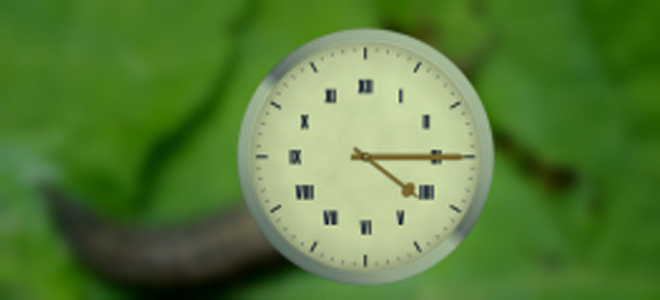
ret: 4:15
